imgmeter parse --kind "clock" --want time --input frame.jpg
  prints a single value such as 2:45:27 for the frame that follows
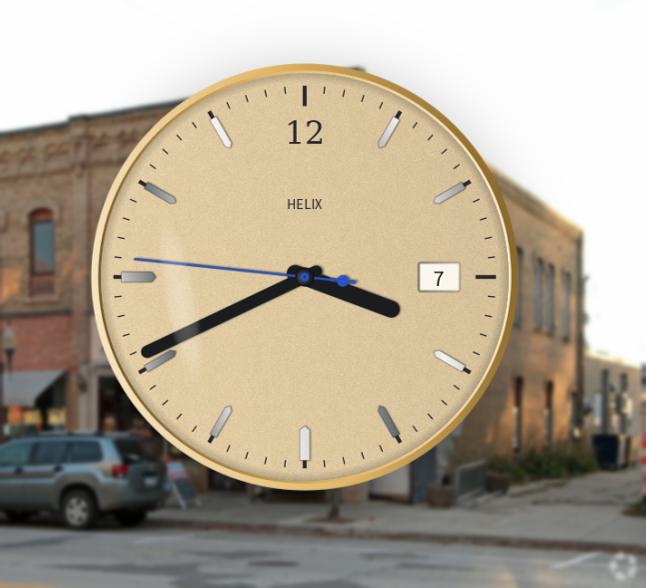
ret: 3:40:46
